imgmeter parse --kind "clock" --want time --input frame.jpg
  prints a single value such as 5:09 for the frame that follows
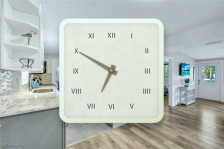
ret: 6:50
